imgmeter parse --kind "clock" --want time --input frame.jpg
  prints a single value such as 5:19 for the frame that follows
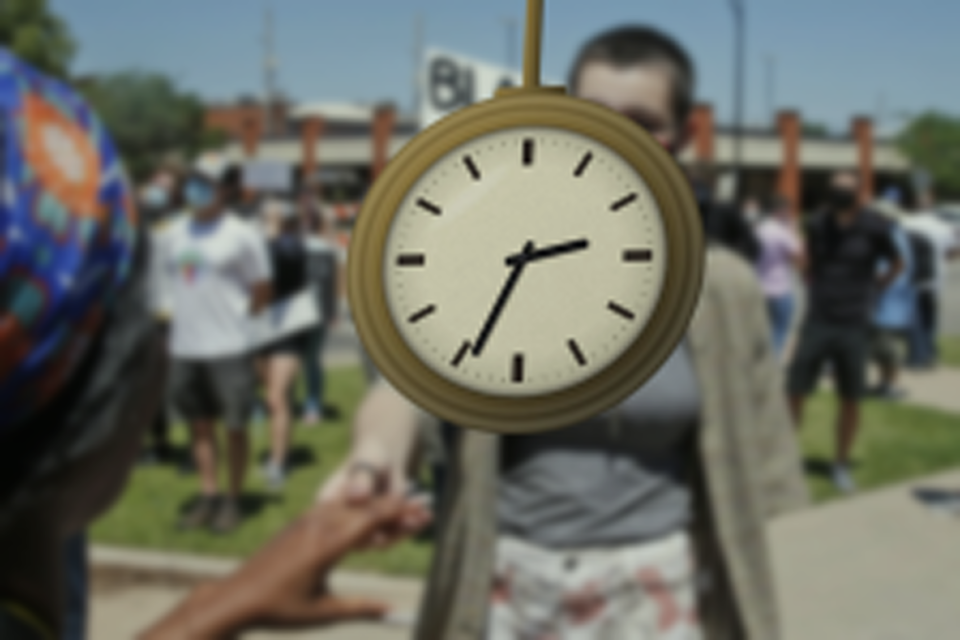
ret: 2:34
